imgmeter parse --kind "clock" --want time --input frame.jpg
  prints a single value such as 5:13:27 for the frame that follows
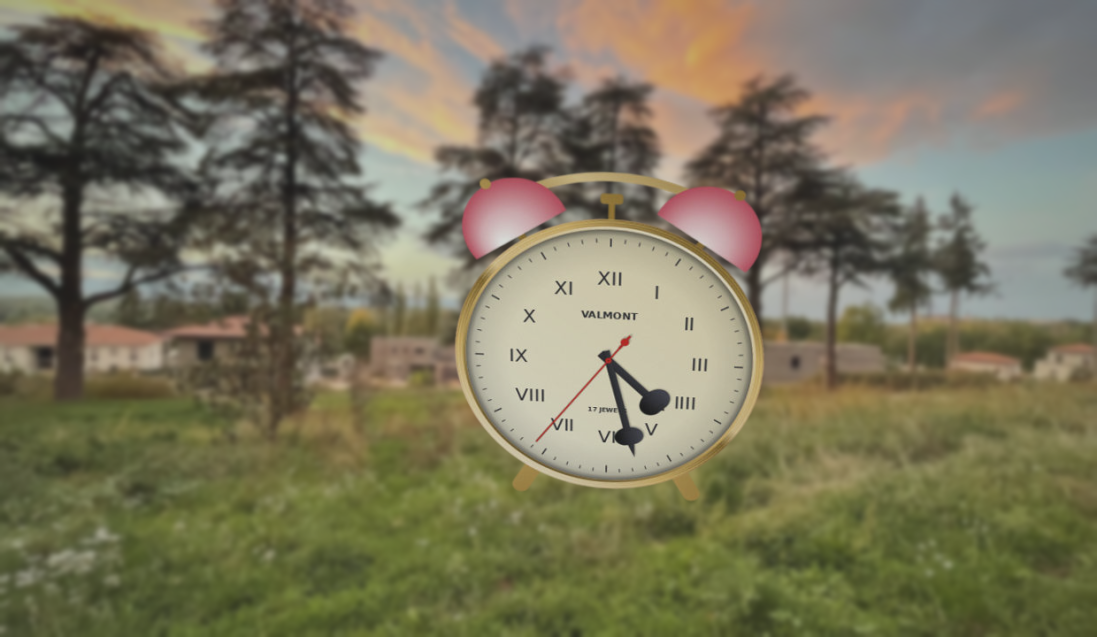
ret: 4:27:36
